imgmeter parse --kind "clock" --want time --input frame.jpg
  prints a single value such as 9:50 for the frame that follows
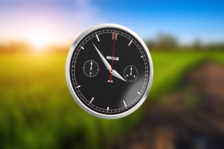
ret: 3:53
